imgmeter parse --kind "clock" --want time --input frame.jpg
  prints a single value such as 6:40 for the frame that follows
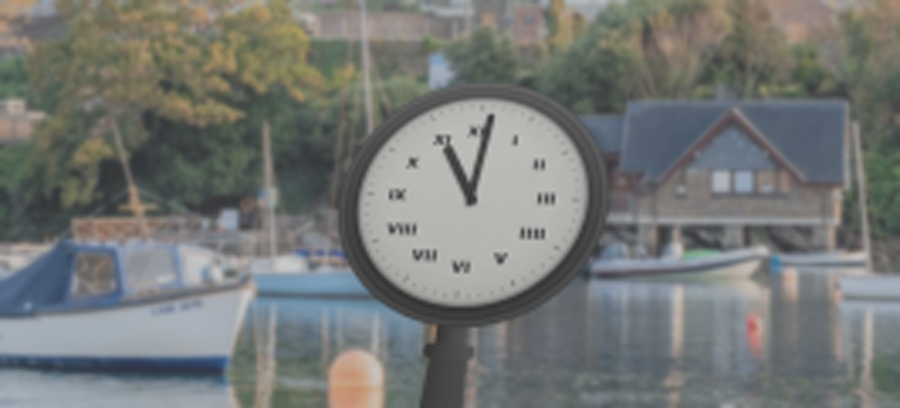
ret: 11:01
